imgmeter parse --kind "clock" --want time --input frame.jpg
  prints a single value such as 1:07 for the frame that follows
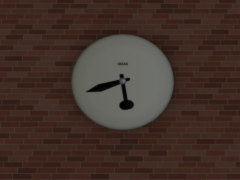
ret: 5:42
